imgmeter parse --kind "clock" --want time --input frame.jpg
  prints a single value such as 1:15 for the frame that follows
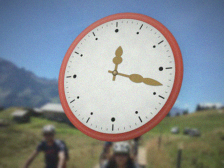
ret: 12:18
